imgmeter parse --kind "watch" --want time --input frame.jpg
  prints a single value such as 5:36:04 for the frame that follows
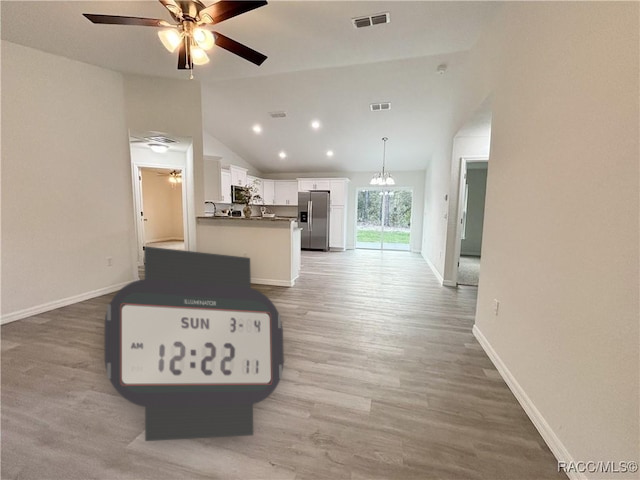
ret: 12:22:11
